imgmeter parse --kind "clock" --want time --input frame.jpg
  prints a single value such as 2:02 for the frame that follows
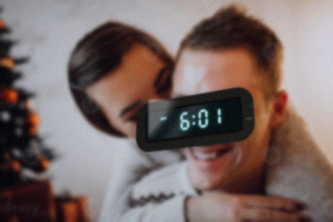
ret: 6:01
